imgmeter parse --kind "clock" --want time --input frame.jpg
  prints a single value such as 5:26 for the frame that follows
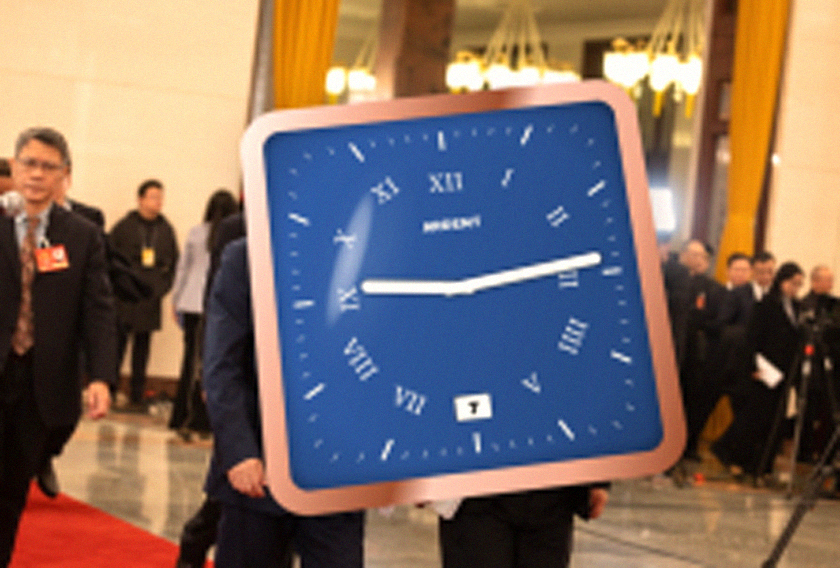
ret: 9:14
